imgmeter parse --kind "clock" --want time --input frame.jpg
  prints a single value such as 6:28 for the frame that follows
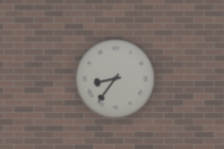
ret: 8:36
